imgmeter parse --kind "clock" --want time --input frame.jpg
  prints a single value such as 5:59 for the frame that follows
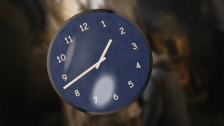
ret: 1:43
